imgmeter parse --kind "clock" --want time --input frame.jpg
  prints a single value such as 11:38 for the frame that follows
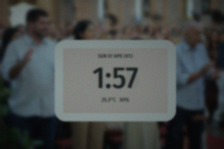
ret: 1:57
